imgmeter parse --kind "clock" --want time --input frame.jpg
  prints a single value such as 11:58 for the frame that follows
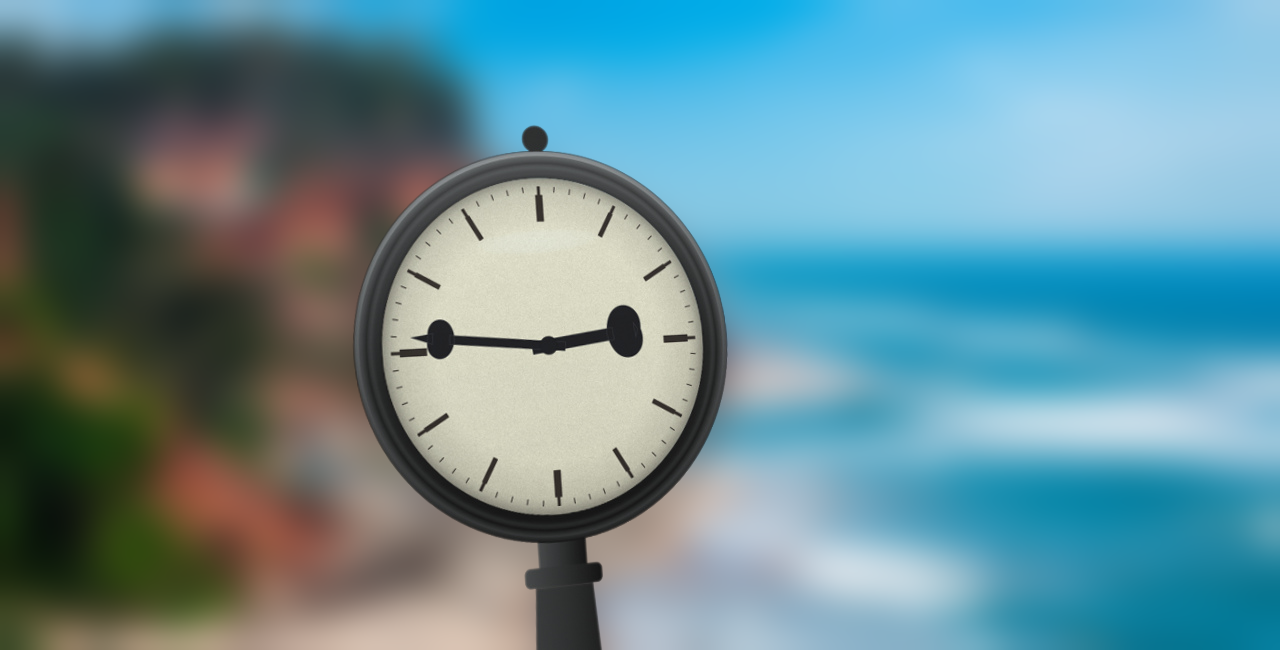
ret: 2:46
